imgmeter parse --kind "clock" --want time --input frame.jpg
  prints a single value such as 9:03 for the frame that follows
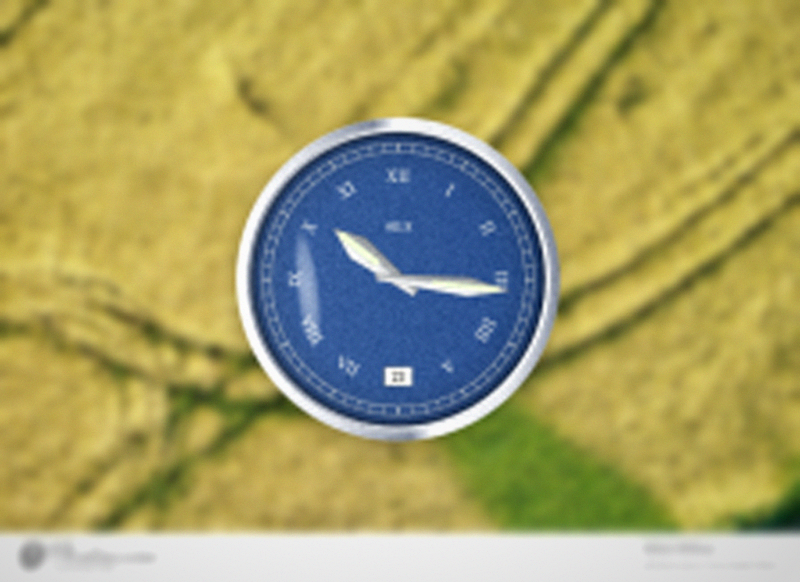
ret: 10:16
